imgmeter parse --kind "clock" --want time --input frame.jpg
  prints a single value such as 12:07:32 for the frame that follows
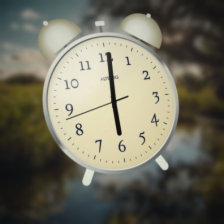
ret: 6:00:43
